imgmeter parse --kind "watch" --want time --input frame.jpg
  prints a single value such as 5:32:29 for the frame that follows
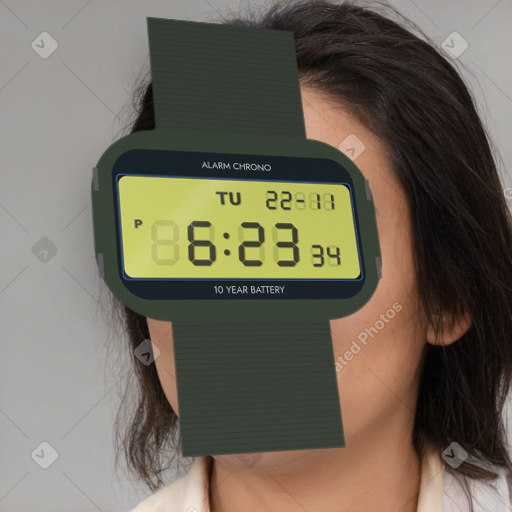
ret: 6:23:34
